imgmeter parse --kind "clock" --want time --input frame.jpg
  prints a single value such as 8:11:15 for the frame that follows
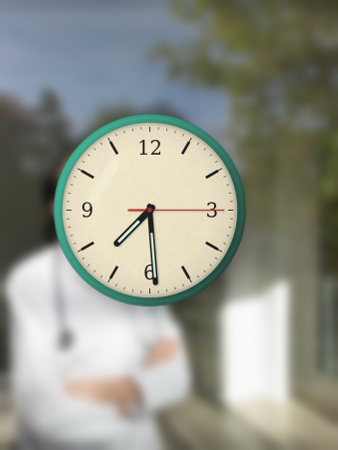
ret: 7:29:15
